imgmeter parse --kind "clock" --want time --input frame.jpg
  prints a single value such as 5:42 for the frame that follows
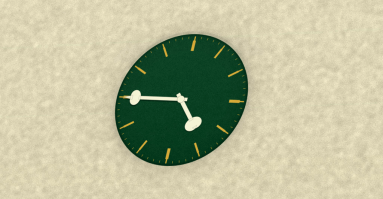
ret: 4:45
